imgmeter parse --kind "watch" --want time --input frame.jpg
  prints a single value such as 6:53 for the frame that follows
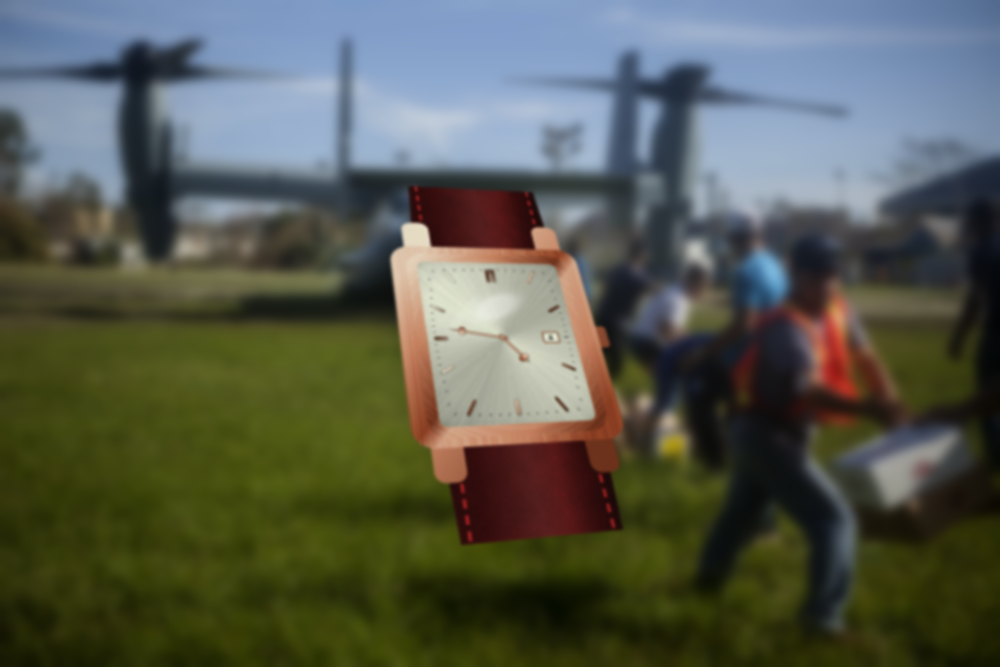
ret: 4:47
